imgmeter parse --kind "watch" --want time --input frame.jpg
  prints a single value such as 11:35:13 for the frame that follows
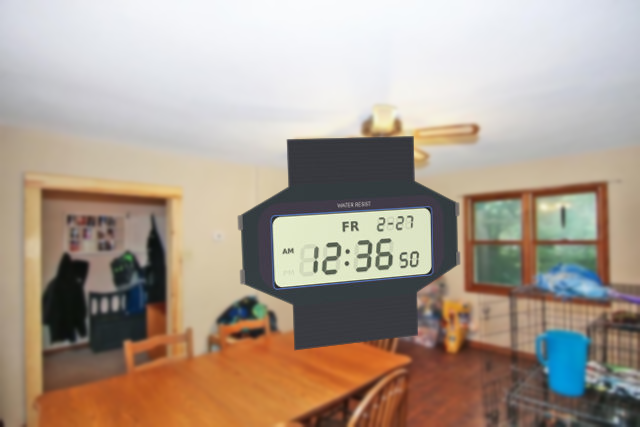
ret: 12:36:50
